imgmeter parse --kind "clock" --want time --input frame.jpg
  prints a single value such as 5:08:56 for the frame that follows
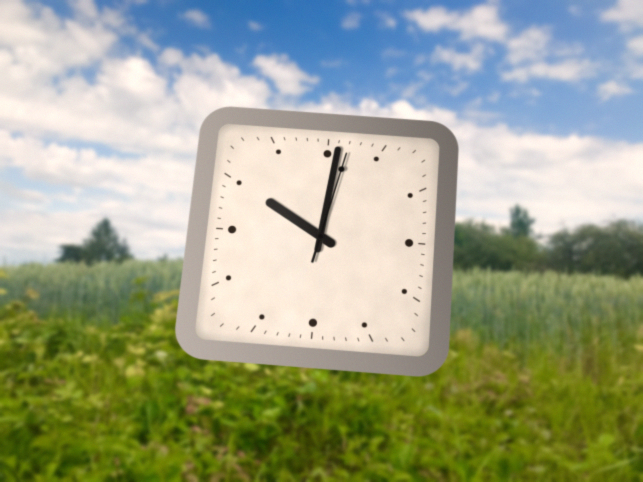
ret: 10:01:02
